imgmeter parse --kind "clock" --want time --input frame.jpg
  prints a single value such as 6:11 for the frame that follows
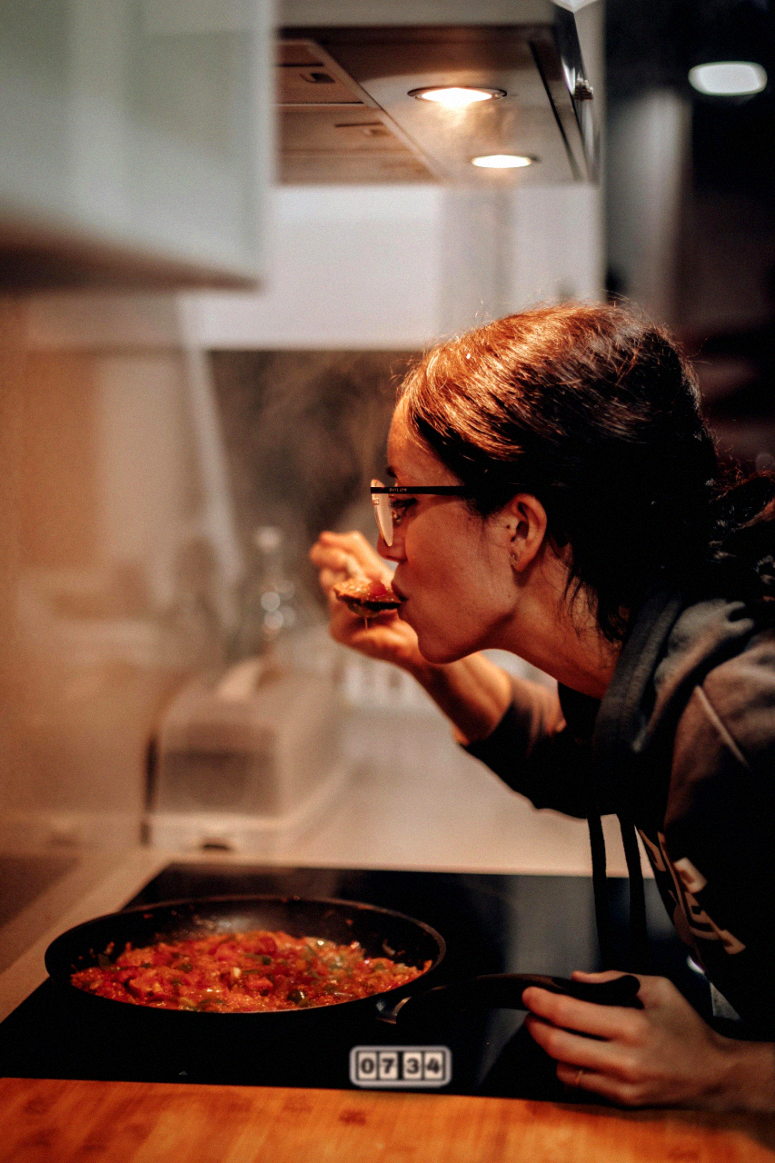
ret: 7:34
